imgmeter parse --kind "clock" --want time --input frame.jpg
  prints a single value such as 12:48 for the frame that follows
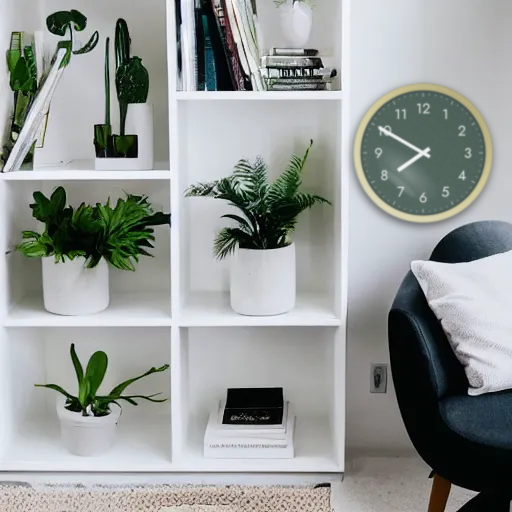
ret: 7:50
